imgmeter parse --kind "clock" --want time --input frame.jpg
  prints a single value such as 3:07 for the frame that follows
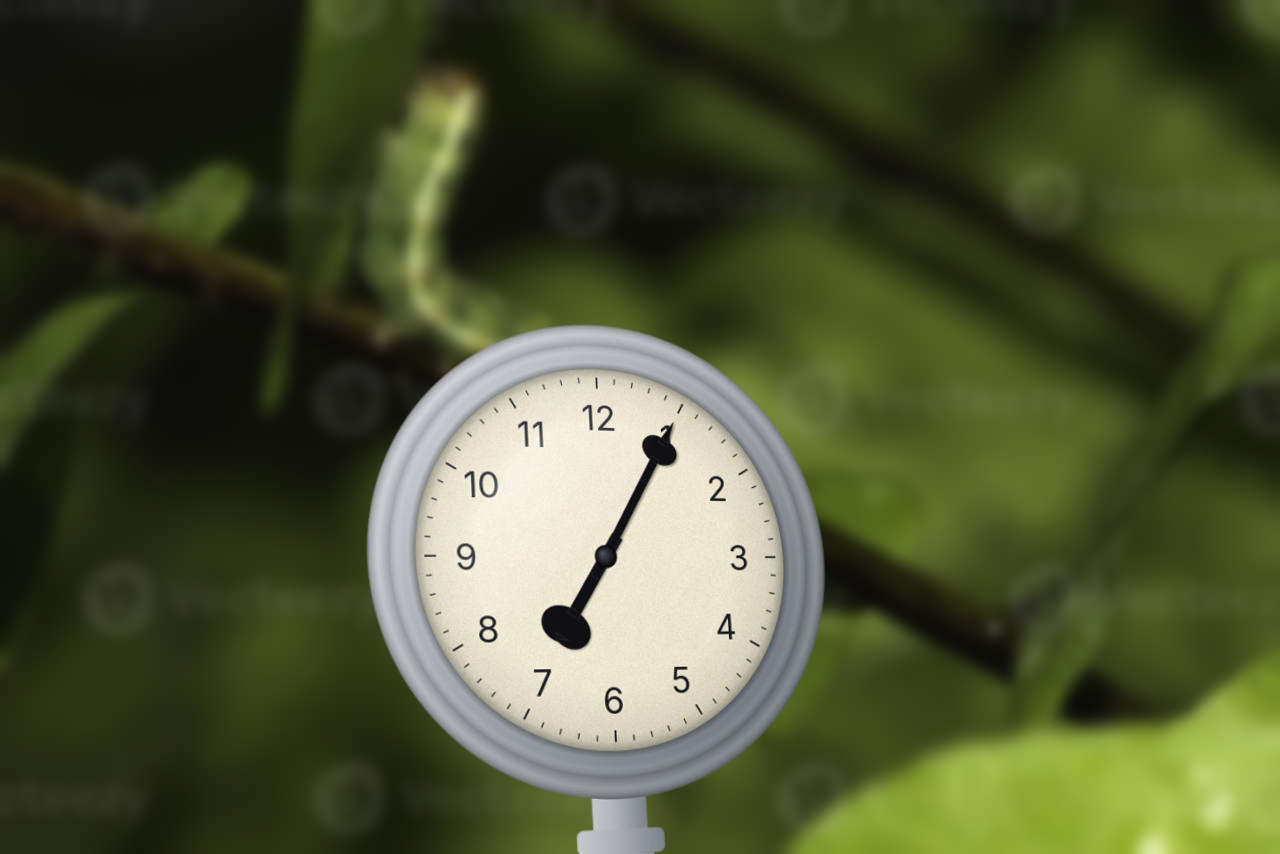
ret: 7:05
